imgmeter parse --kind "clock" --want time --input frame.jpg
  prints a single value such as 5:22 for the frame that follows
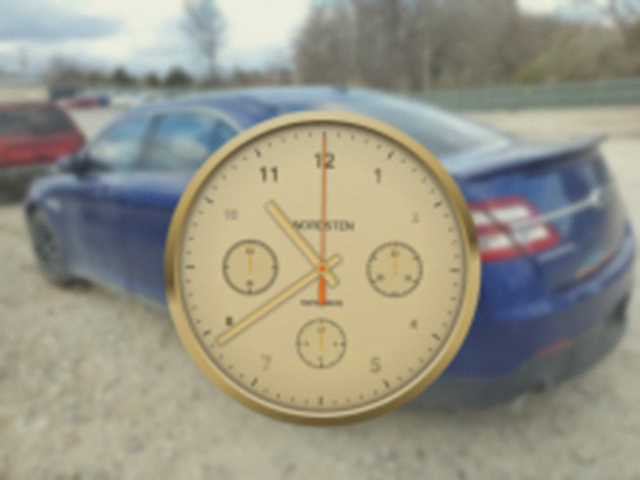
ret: 10:39
